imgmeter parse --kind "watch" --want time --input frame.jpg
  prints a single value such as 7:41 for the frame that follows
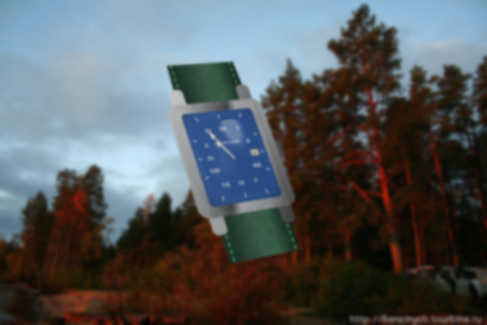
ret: 10:55
